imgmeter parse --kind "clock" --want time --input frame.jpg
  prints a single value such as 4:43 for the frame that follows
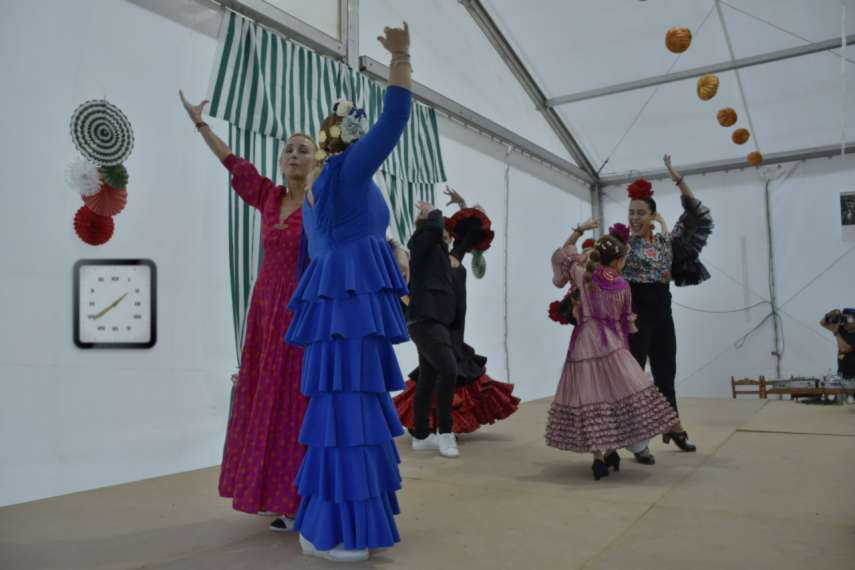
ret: 1:39
